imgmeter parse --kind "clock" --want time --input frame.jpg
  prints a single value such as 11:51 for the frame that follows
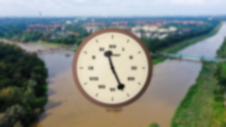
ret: 11:26
